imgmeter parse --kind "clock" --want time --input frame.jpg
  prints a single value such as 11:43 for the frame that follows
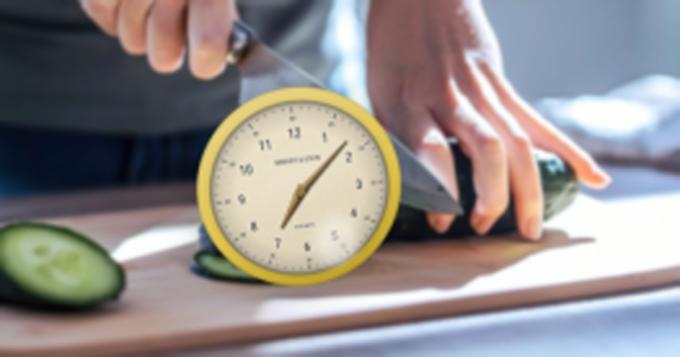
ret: 7:08
